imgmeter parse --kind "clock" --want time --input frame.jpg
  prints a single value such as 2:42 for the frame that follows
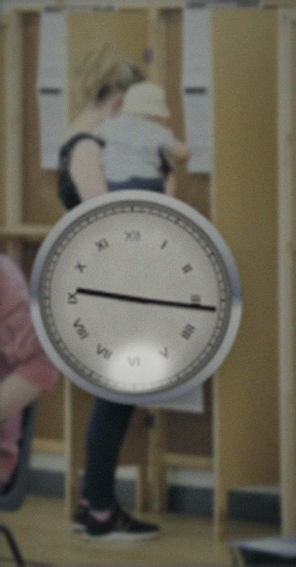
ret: 9:16
